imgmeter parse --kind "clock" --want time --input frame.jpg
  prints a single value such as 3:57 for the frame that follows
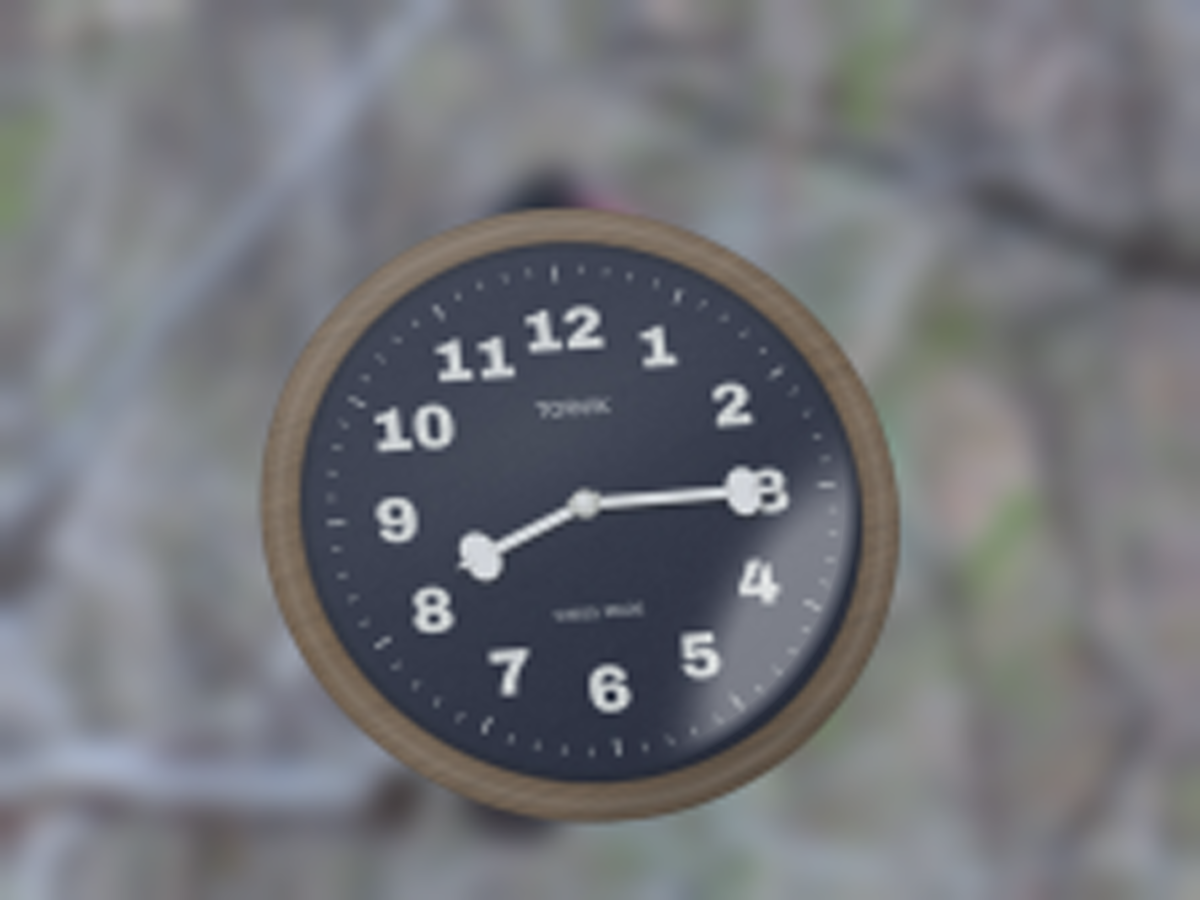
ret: 8:15
